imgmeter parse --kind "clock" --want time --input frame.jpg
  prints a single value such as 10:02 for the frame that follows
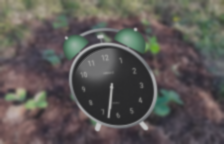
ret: 6:33
